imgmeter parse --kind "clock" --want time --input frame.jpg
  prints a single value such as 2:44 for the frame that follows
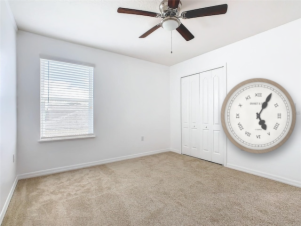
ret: 5:05
